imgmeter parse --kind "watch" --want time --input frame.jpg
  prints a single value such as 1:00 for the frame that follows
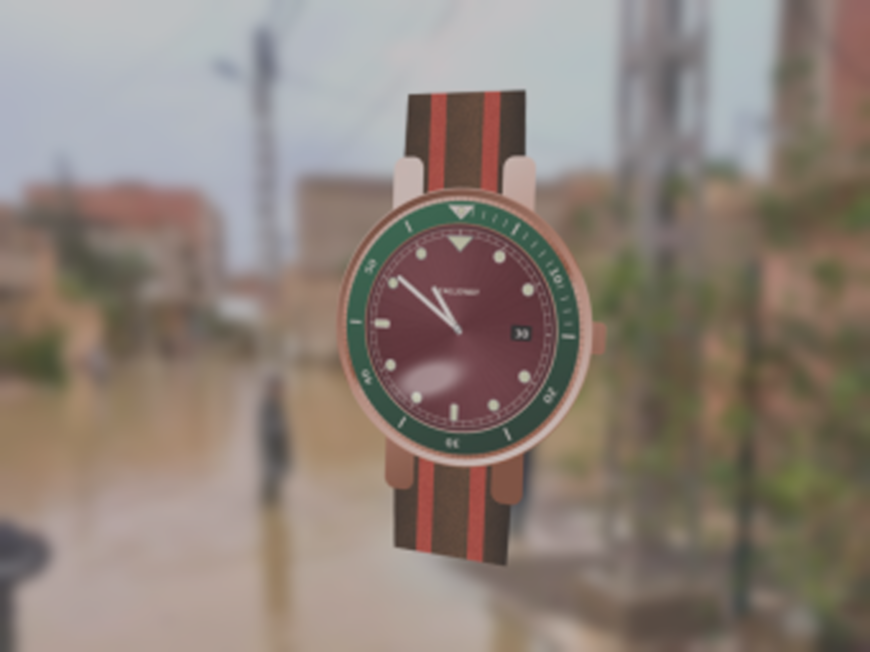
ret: 10:51
